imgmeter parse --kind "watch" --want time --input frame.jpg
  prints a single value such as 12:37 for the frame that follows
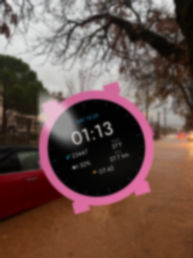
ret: 1:13
